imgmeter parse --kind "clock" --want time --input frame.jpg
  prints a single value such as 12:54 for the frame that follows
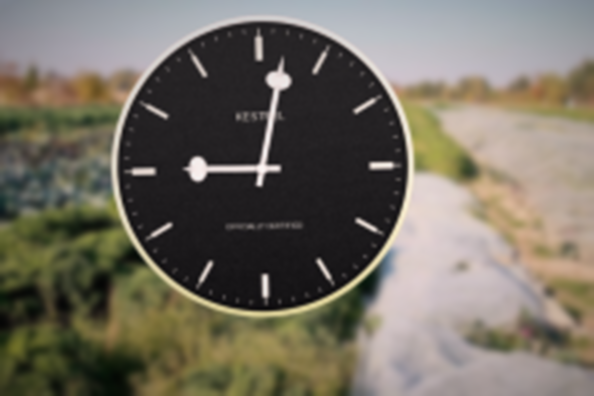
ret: 9:02
